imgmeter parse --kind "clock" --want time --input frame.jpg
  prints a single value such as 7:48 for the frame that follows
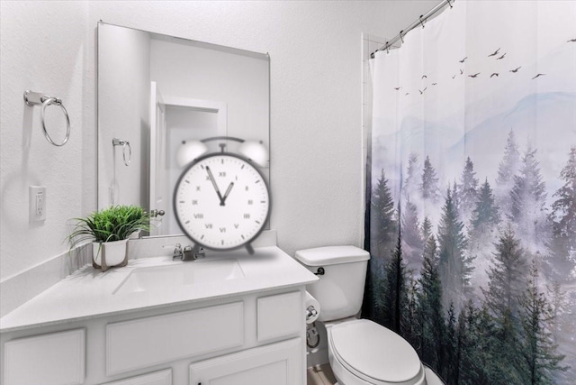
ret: 12:56
